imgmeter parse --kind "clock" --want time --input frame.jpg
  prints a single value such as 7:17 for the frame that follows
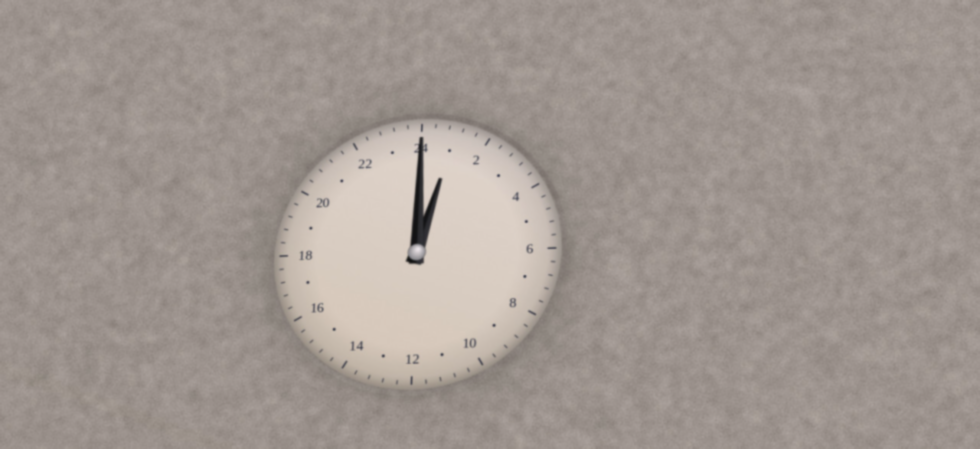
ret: 1:00
